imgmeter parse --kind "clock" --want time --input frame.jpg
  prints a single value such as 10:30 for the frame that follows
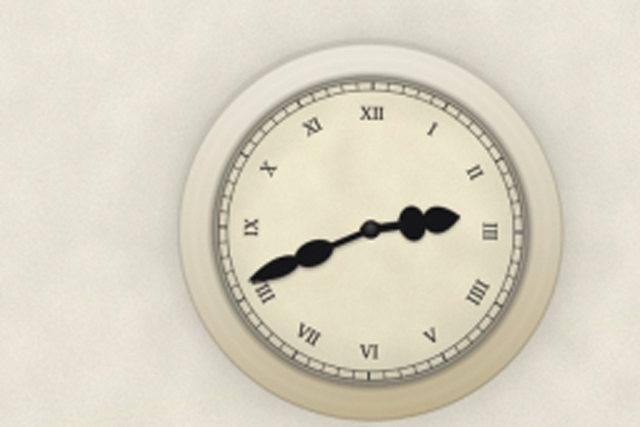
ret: 2:41
